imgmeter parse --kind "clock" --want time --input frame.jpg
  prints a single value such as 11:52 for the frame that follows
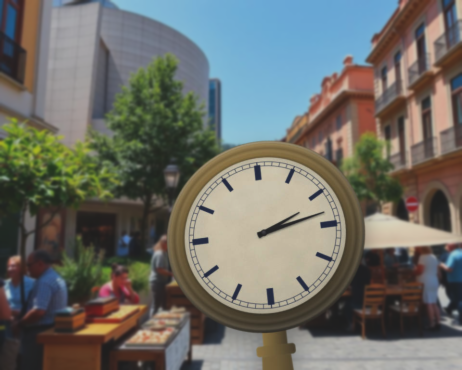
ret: 2:13
